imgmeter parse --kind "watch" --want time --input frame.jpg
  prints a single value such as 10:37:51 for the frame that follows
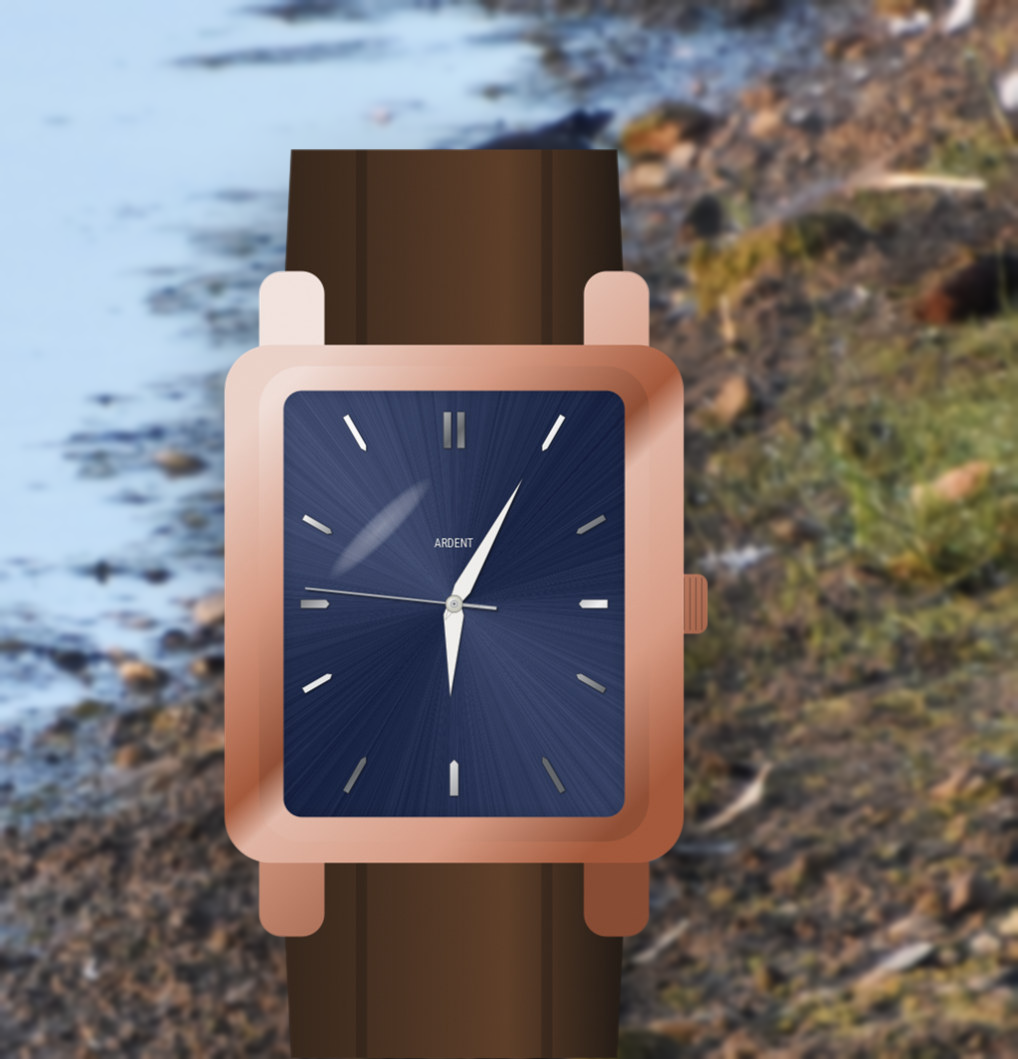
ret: 6:04:46
